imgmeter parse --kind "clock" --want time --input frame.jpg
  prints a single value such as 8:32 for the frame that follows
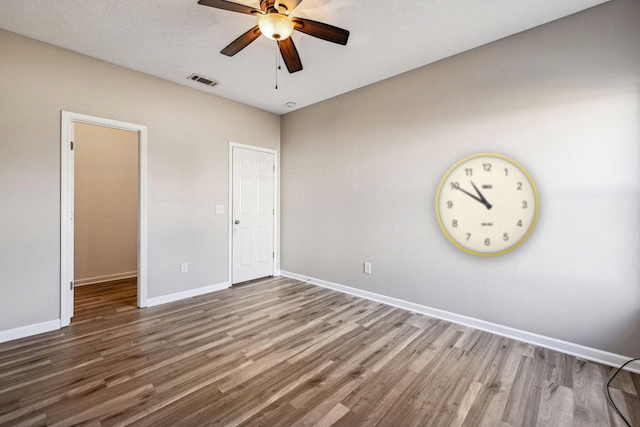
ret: 10:50
